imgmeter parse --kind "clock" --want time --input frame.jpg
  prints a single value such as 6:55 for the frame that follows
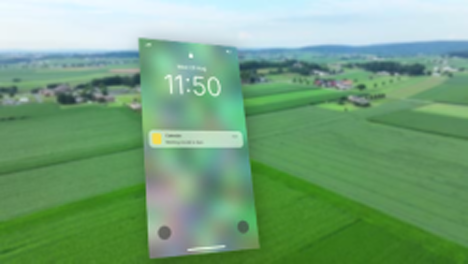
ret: 11:50
